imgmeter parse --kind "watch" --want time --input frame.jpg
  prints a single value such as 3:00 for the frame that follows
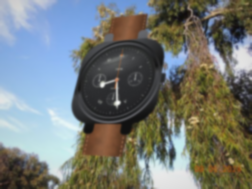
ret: 8:28
